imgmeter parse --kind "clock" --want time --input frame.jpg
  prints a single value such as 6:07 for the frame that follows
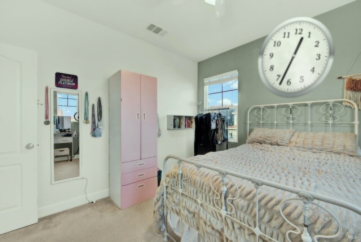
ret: 12:33
